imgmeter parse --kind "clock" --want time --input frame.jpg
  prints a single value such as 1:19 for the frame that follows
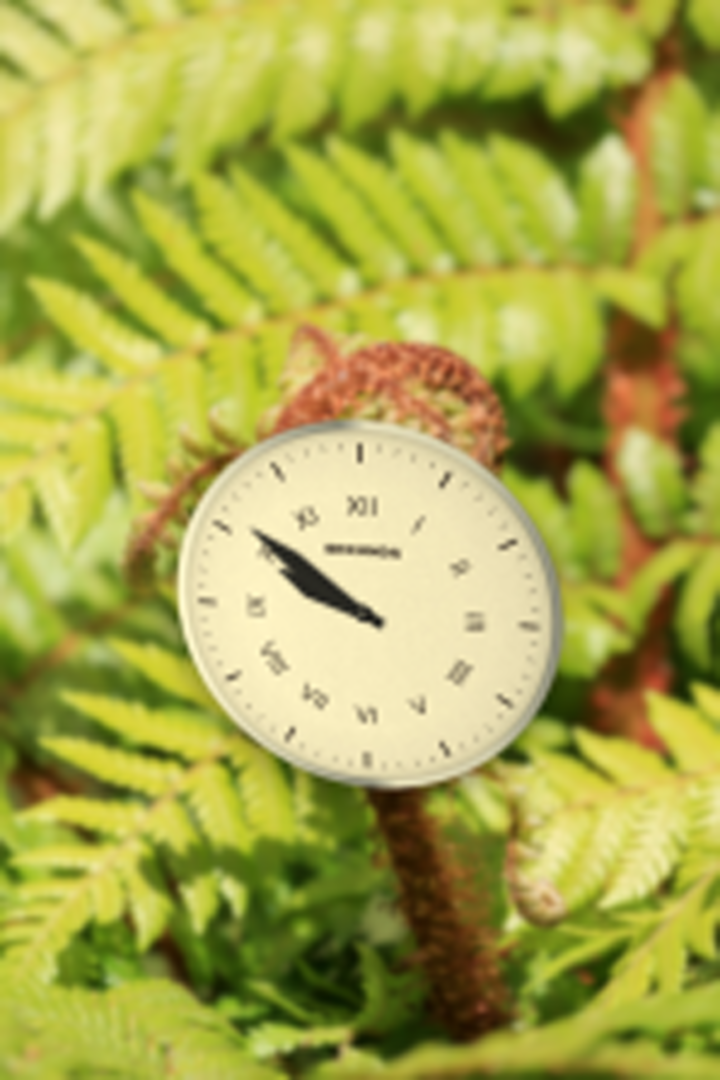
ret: 9:51
